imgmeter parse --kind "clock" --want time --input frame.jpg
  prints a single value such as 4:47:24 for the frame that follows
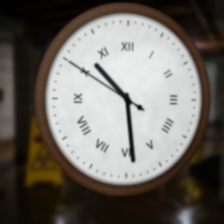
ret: 10:28:50
